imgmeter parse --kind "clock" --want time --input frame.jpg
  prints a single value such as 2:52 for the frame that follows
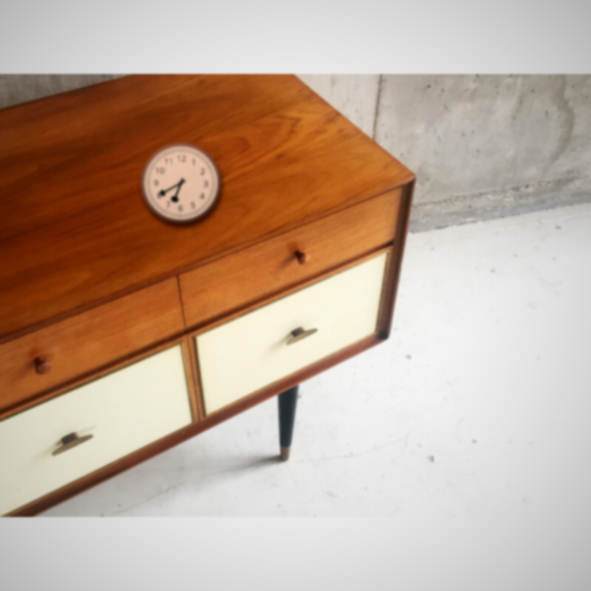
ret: 6:40
